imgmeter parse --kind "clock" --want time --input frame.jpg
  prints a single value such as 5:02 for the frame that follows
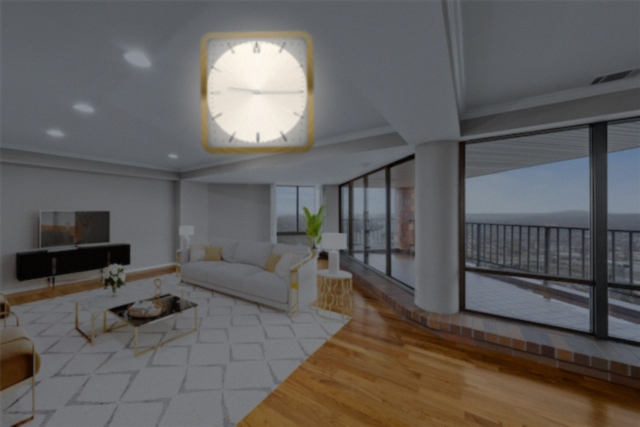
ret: 9:15
